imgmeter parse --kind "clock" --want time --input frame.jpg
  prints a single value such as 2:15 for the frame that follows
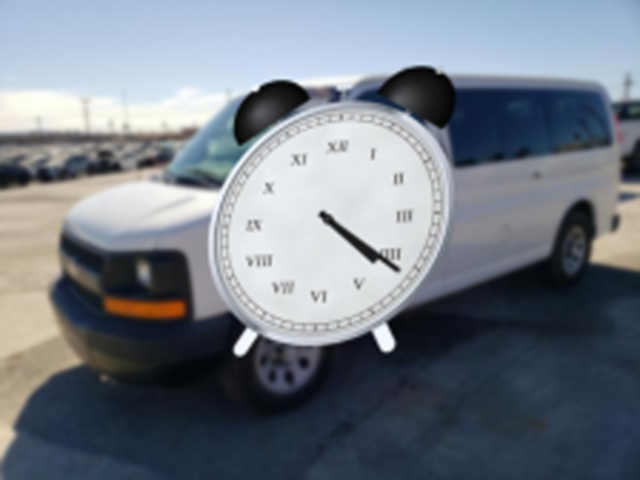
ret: 4:21
